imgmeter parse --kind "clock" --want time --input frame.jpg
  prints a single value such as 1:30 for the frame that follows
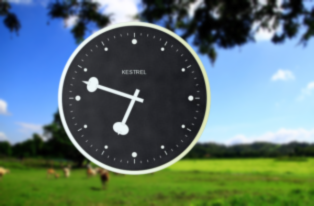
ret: 6:48
